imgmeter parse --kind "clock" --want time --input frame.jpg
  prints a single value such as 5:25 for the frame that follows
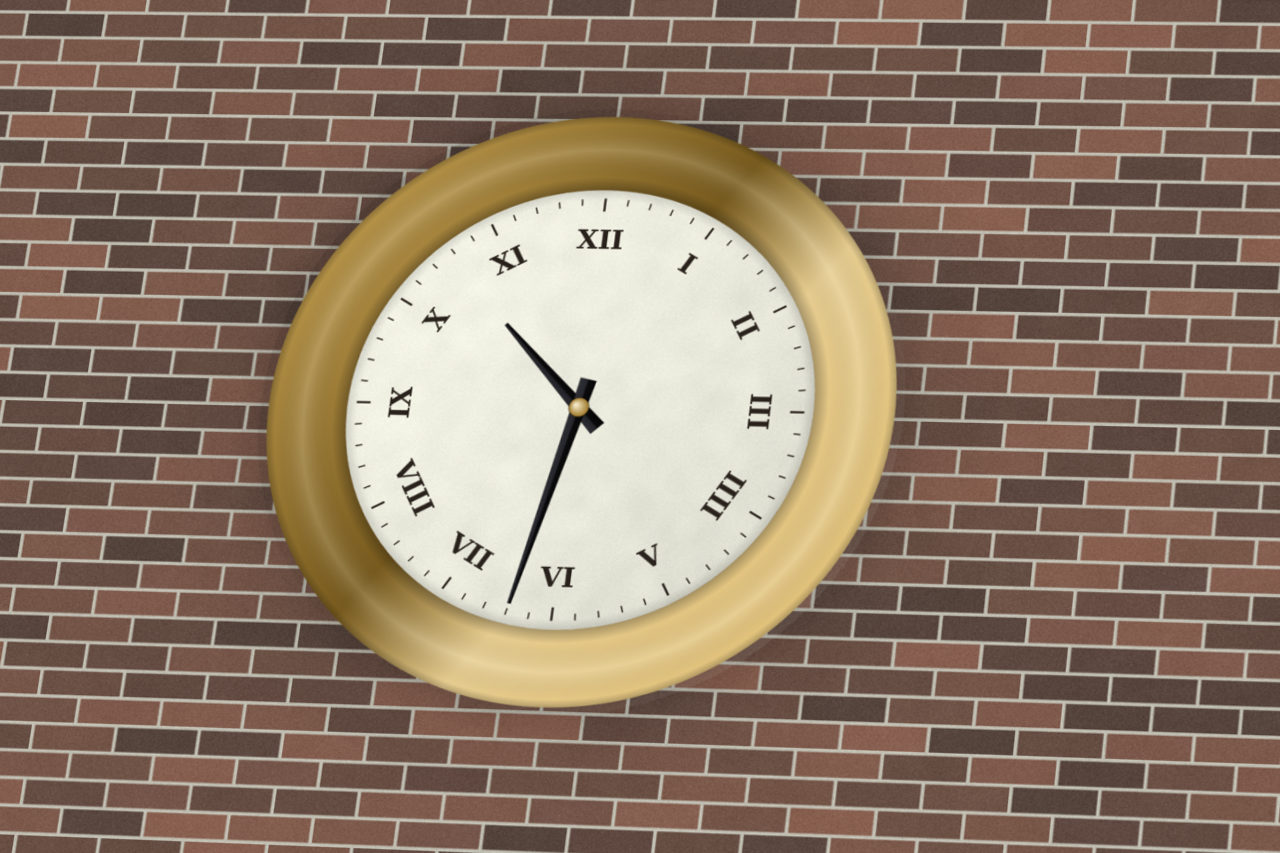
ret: 10:32
